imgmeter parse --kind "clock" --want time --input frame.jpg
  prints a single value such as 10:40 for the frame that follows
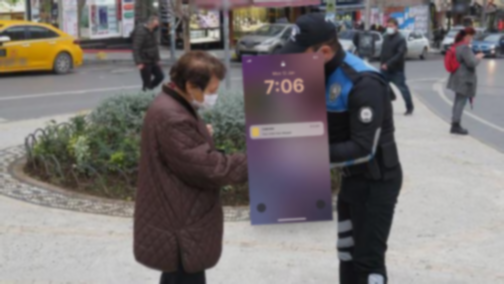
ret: 7:06
